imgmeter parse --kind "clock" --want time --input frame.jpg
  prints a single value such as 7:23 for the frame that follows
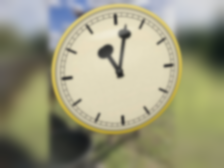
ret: 11:02
